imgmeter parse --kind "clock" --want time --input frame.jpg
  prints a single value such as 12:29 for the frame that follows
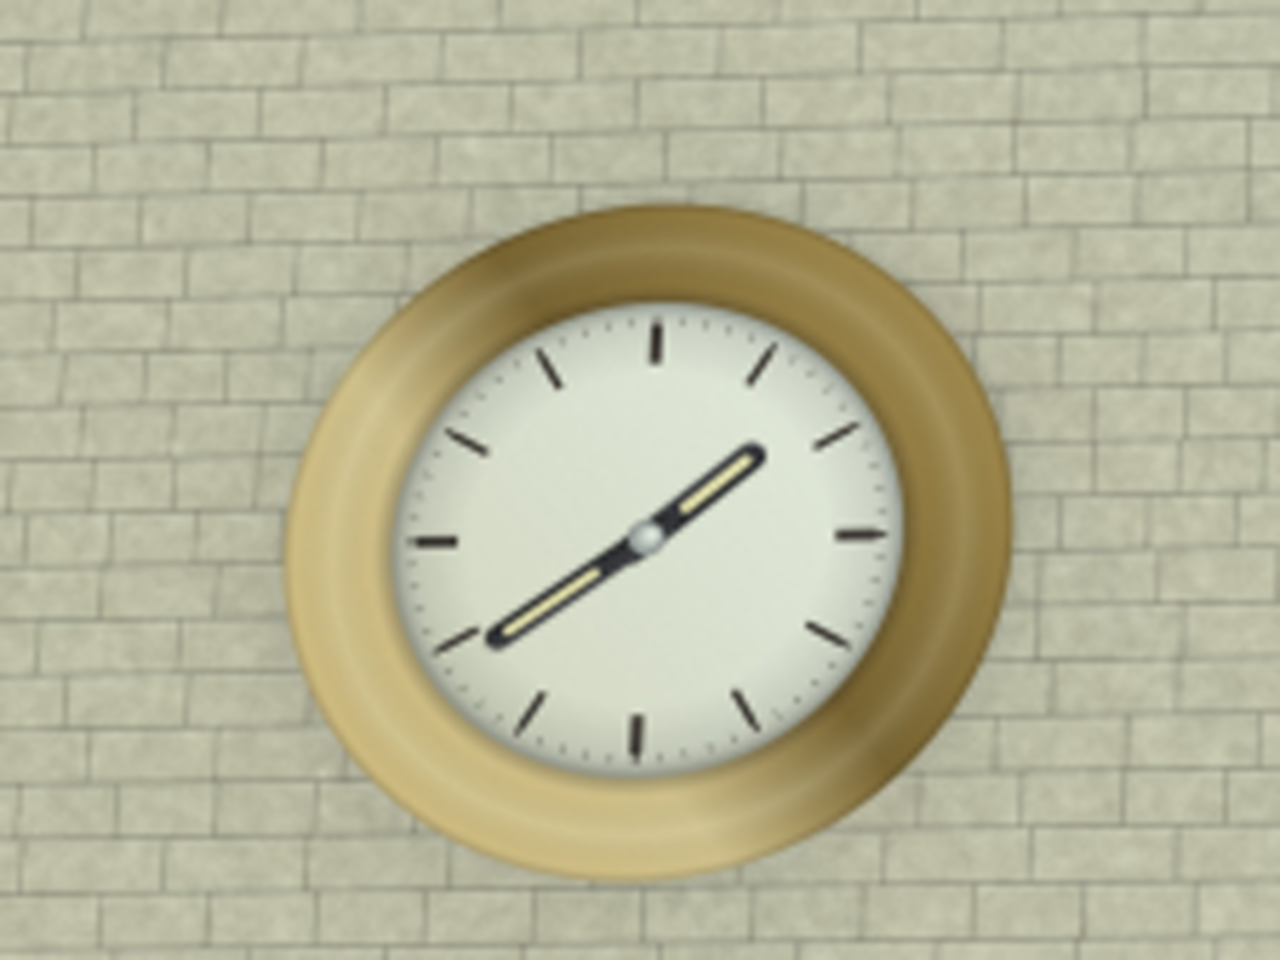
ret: 1:39
